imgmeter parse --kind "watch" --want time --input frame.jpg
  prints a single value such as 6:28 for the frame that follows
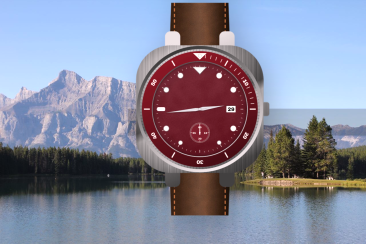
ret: 2:44
